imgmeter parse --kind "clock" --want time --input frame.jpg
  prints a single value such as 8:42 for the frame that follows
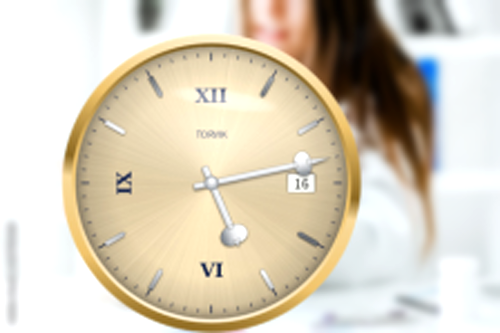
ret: 5:13
